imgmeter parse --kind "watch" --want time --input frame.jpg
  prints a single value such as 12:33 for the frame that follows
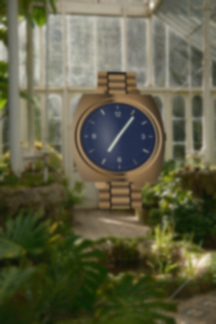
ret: 7:06
